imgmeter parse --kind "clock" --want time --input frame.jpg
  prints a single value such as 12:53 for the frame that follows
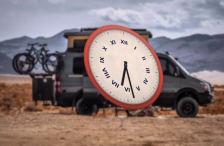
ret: 6:28
